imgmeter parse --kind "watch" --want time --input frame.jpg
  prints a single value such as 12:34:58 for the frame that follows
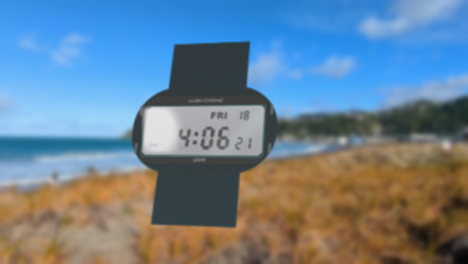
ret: 4:06:21
